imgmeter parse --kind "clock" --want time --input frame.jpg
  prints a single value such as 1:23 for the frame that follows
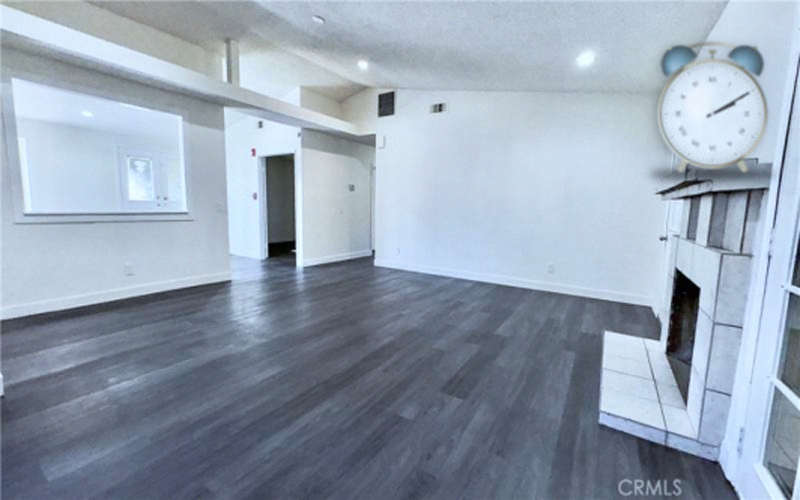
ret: 2:10
